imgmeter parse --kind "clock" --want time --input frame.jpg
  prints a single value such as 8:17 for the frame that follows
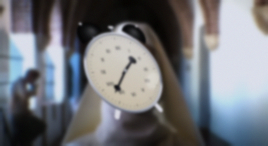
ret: 1:37
